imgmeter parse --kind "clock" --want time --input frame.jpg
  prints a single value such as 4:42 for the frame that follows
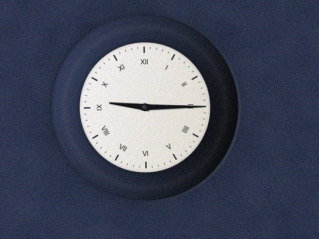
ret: 9:15
